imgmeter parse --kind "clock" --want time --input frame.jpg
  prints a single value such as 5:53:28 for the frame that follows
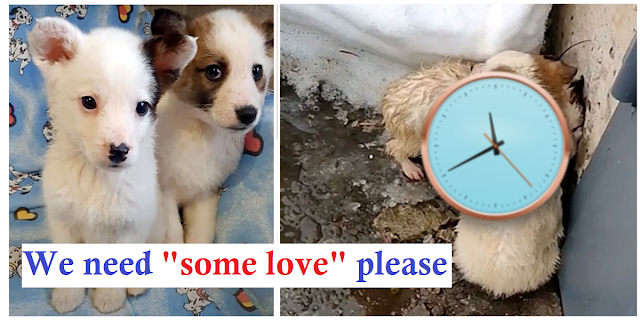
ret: 11:40:23
